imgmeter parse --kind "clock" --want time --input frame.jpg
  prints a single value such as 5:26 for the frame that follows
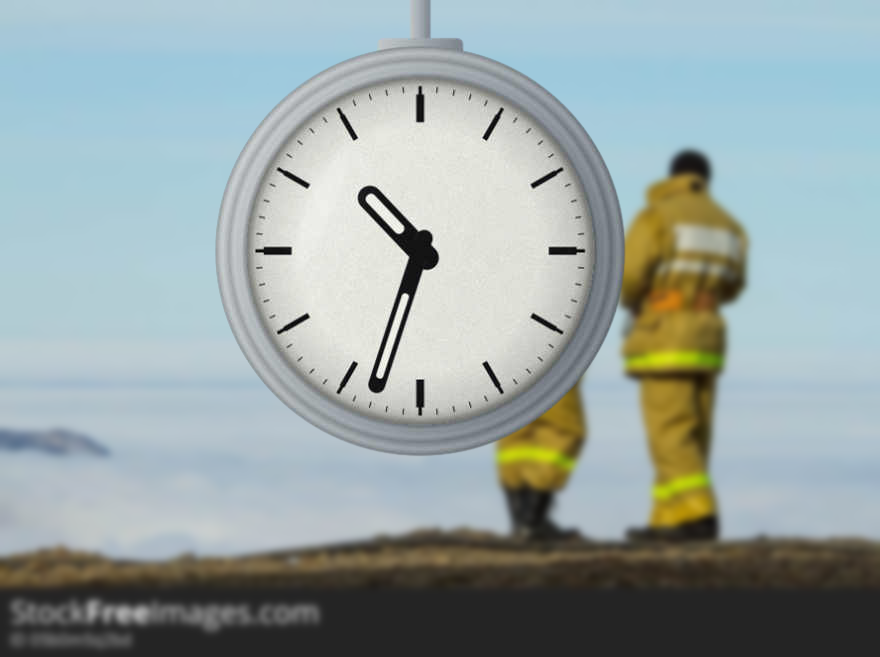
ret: 10:33
